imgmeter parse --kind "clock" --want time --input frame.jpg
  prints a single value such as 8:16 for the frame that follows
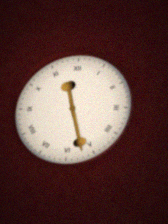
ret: 11:27
